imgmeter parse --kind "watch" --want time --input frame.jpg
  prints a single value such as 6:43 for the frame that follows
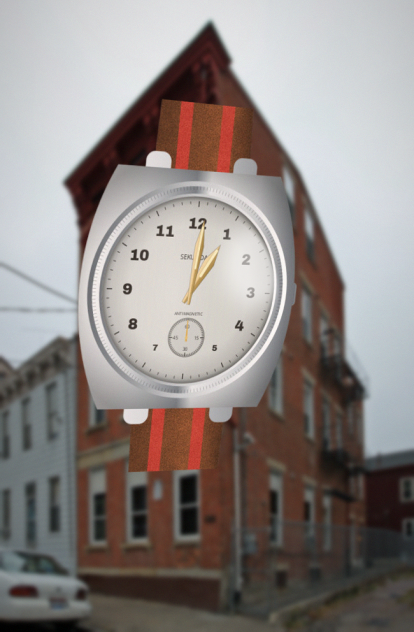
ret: 1:01
